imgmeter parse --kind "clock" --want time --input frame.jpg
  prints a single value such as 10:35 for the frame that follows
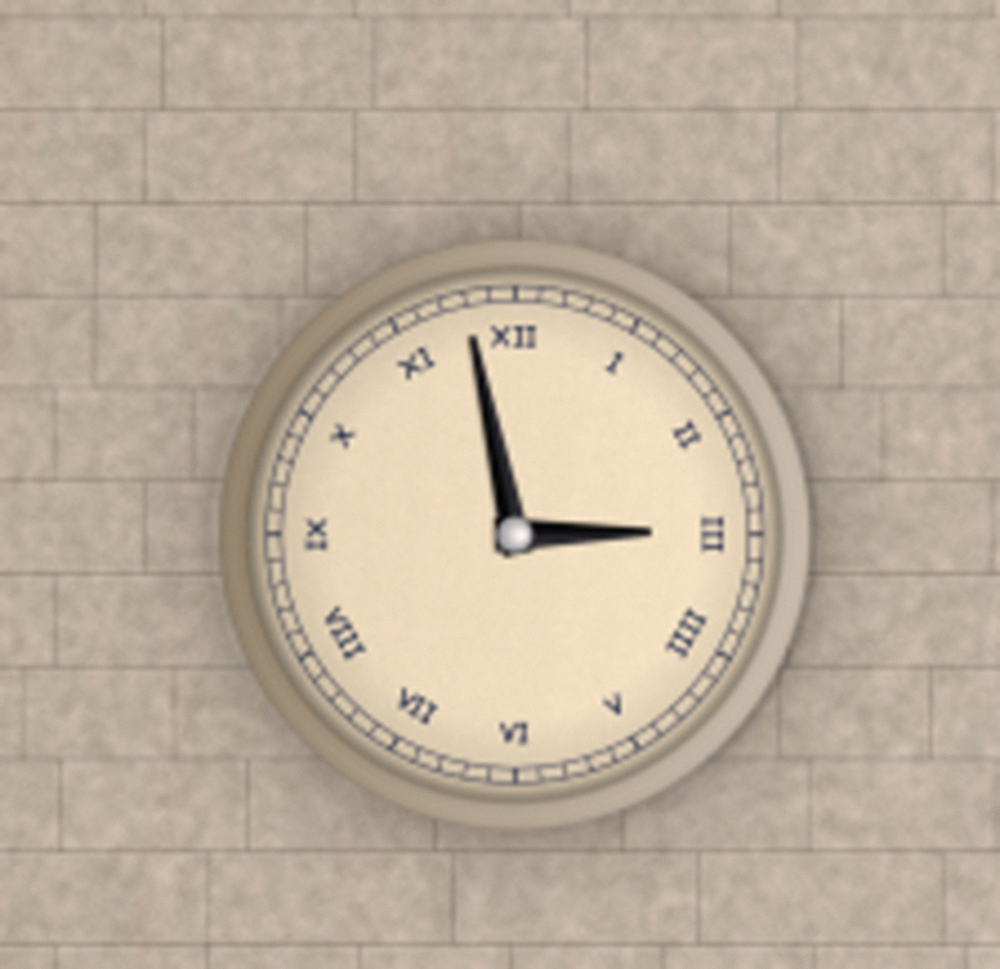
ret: 2:58
